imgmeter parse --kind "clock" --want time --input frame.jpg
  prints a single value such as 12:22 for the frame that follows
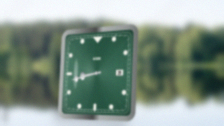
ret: 8:43
